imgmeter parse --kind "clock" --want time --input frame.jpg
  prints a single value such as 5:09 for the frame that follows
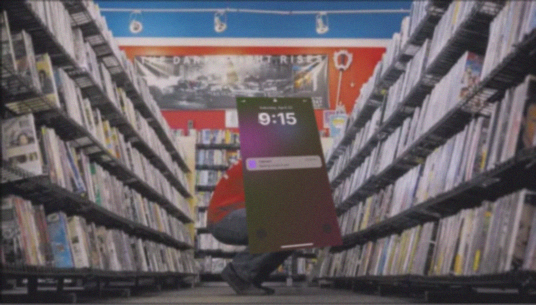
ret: 9:15
